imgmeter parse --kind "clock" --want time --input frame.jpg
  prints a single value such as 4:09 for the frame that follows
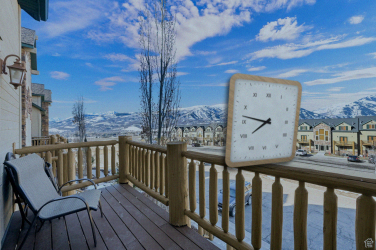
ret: 7:47
